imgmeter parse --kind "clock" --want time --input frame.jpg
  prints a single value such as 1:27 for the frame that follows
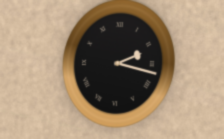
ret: 2:17
